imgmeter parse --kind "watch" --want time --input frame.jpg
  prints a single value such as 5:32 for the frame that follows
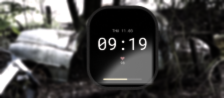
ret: 9:19
